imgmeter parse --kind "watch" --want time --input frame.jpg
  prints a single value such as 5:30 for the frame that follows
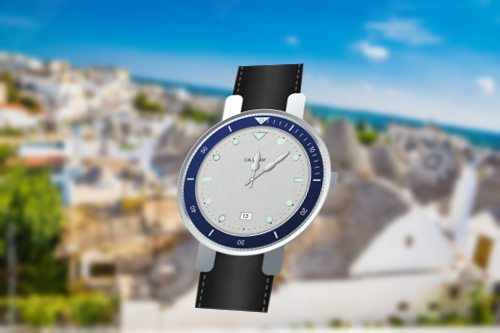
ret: 12:08
